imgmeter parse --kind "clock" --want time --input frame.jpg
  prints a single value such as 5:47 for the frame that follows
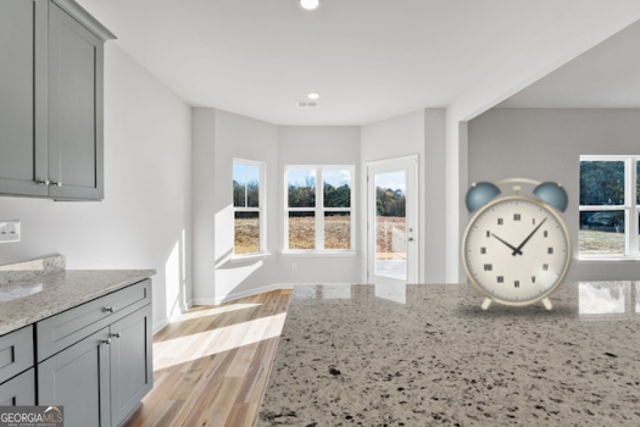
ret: 10:07
